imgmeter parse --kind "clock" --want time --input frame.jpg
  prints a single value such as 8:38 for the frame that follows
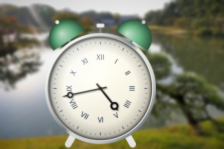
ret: 4:43
